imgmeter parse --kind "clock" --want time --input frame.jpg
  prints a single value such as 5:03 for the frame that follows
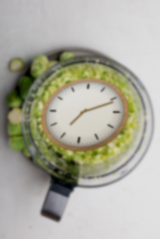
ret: 7:11
